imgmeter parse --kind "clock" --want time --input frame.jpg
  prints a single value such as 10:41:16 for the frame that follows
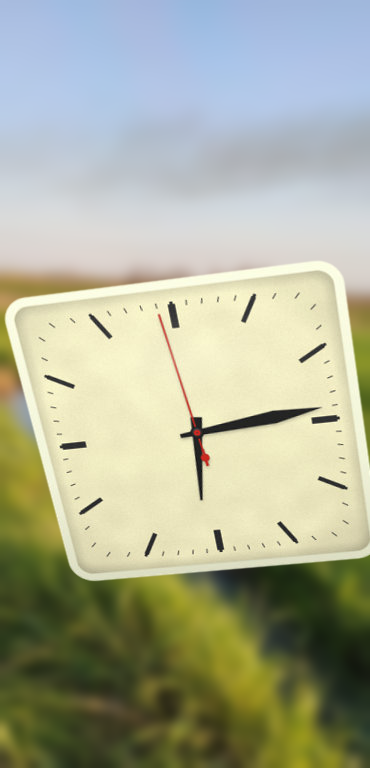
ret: 6:13:59
